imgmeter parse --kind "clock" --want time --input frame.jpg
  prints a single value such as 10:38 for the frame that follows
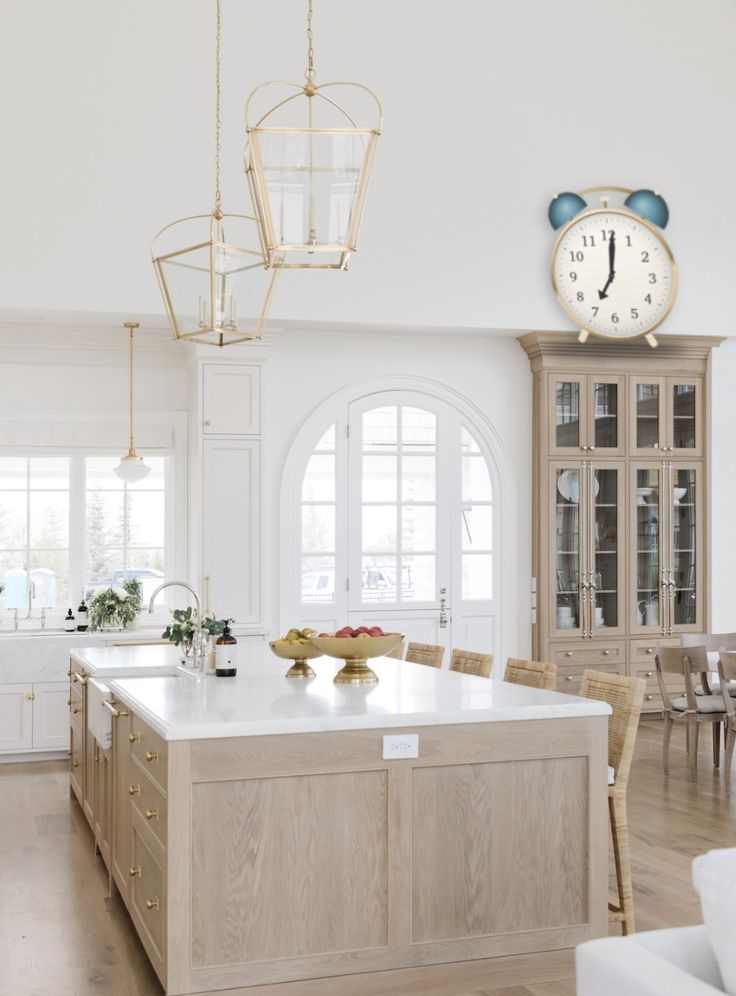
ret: 7:01
